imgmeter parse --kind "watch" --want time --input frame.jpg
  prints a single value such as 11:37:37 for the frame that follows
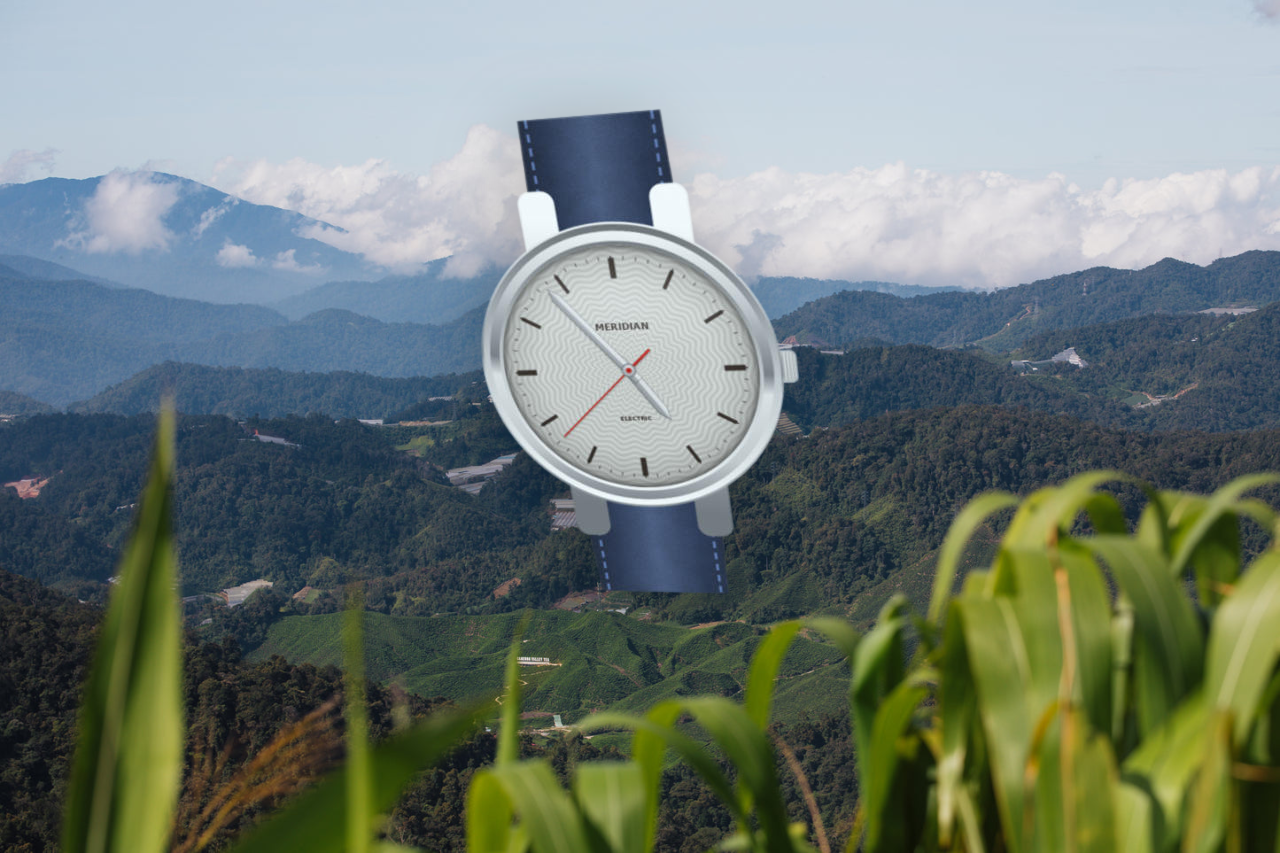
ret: 4:53:38
